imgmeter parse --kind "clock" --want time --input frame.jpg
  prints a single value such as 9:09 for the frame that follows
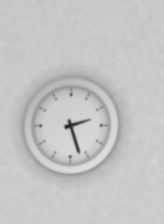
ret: 2:27
